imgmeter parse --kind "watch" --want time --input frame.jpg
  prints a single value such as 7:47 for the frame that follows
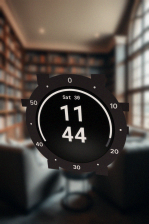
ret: 11:44
